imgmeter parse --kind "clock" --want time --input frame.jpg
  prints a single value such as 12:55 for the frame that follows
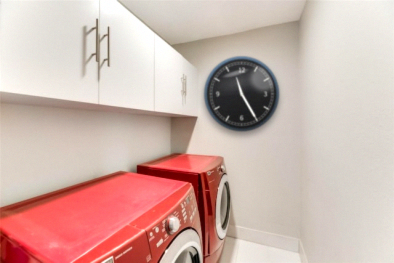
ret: 11:25
